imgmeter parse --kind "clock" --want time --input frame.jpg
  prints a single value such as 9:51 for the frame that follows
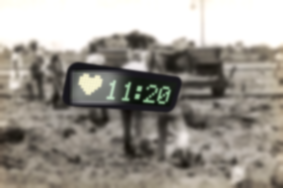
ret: 11:20
